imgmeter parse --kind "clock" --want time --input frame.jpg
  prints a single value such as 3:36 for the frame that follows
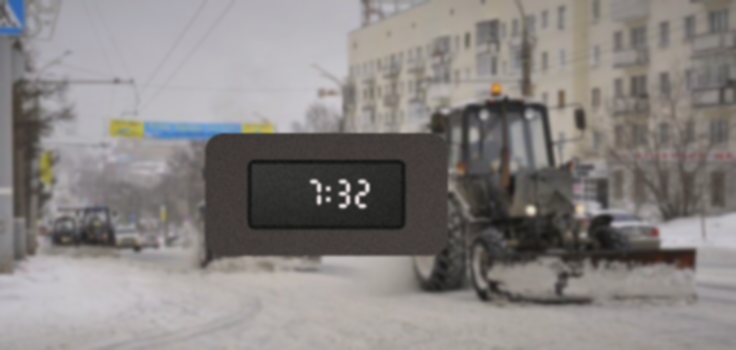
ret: 7:32
